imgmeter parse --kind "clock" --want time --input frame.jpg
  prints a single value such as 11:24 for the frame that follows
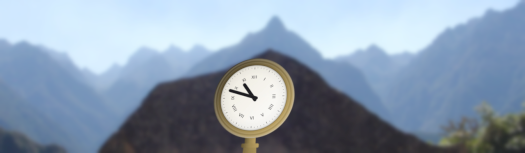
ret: 10:48
